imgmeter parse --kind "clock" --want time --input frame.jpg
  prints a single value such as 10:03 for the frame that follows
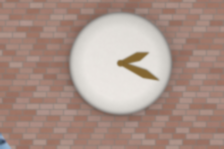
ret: 2:19
